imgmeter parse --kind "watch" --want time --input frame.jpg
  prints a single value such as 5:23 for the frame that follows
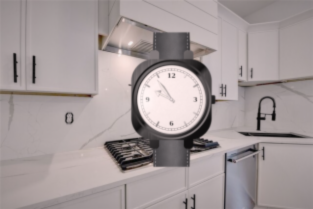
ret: 9:54
